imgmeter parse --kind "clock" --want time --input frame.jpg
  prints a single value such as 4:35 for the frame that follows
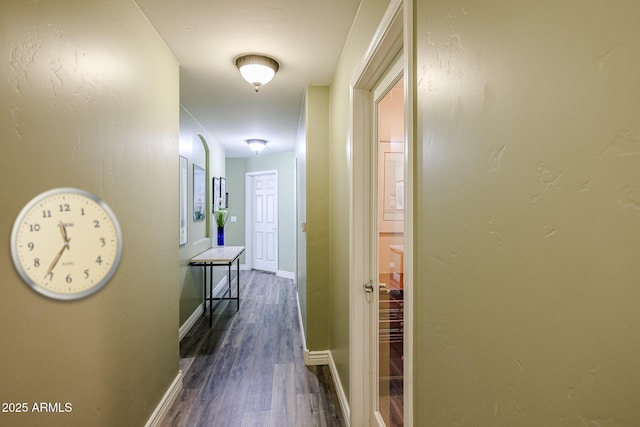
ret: 11:36
